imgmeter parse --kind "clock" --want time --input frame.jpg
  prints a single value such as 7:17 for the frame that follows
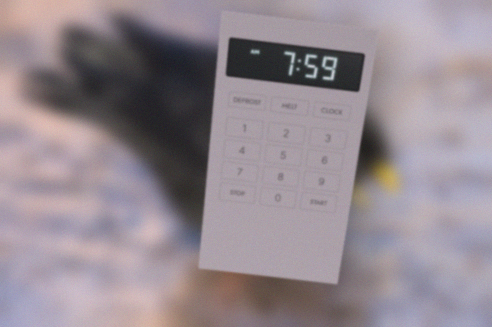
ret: 7:59
